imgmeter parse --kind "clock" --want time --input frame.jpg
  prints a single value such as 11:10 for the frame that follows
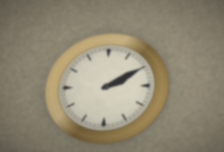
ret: 2:10
